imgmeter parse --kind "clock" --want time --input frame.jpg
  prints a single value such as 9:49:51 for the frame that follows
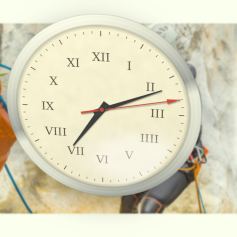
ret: 7:11:13
